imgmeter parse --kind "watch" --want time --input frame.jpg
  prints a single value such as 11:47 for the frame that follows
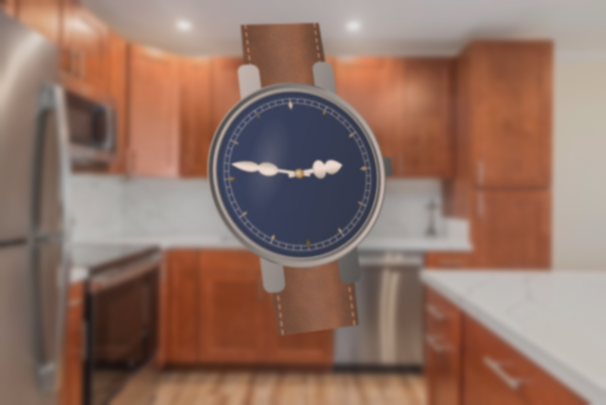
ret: 2:47
